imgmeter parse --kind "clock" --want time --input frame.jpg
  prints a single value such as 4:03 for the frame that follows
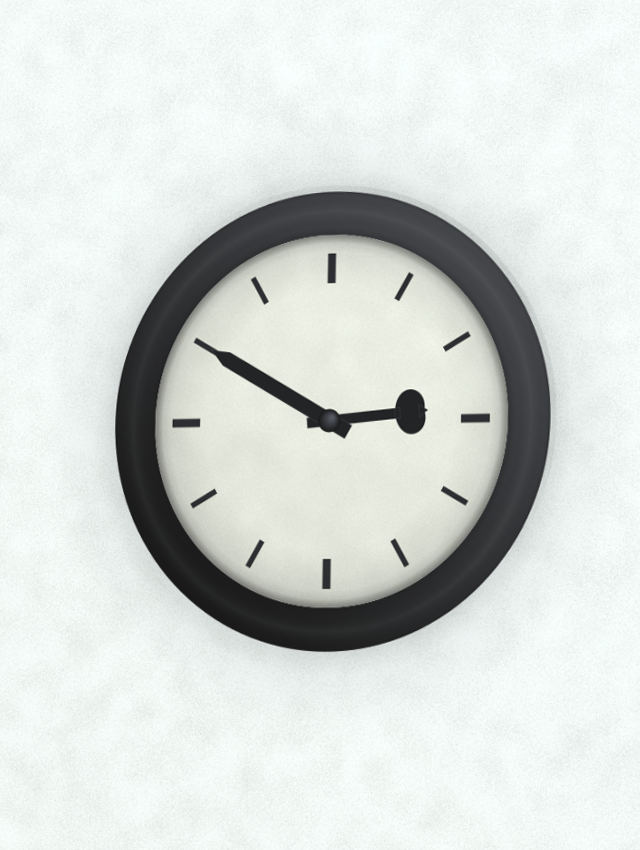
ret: 2:50
